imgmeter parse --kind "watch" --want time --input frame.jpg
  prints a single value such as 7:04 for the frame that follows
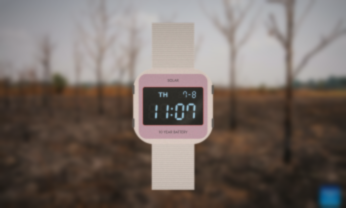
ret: 11:07
